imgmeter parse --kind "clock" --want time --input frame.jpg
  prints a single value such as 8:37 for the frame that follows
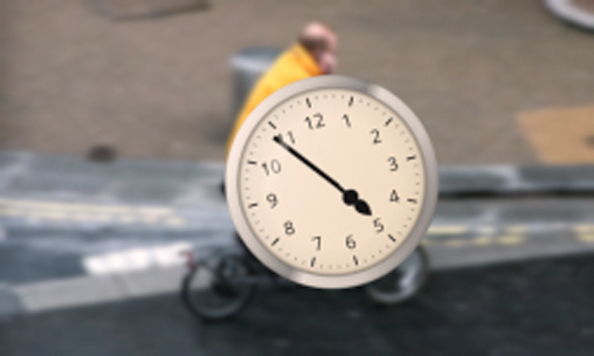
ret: 4:54
